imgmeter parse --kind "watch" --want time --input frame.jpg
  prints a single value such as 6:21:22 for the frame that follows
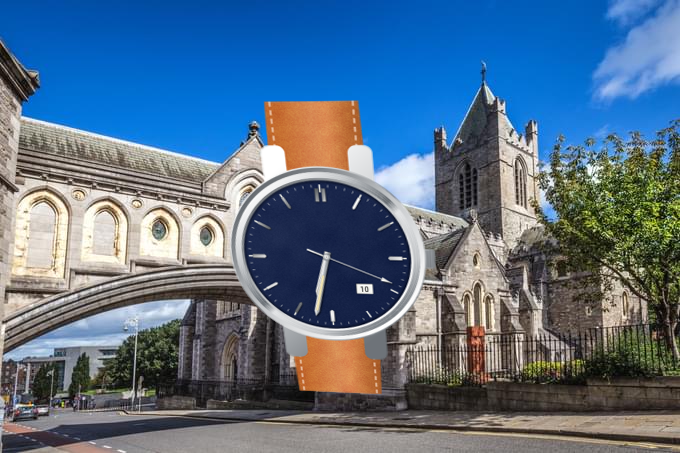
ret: 6:32:19
